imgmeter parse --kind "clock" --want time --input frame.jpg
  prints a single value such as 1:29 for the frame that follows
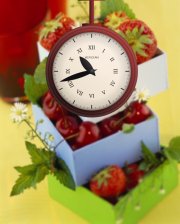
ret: 10:42
